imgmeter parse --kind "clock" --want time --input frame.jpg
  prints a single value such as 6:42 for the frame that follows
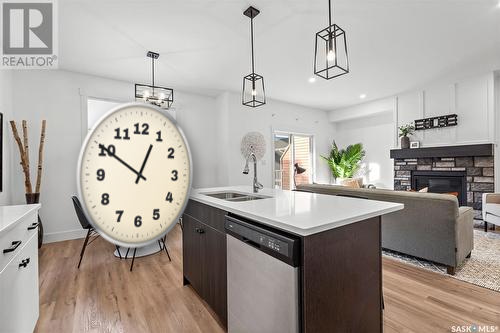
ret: 12:50
